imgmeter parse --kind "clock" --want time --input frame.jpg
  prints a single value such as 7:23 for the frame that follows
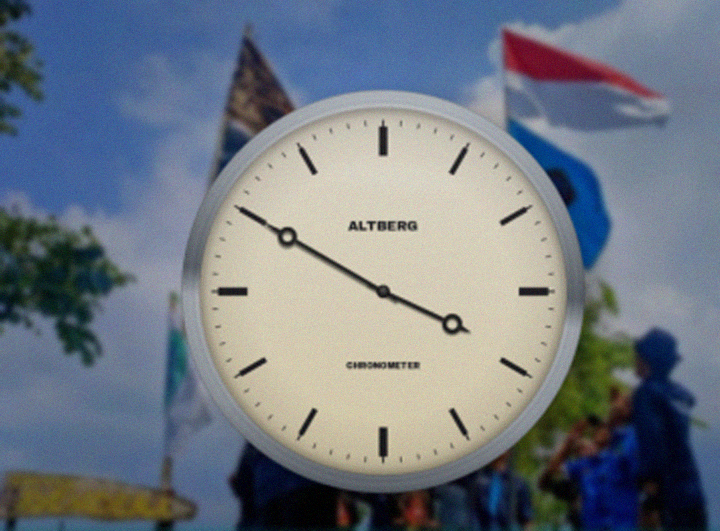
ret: 3:50
